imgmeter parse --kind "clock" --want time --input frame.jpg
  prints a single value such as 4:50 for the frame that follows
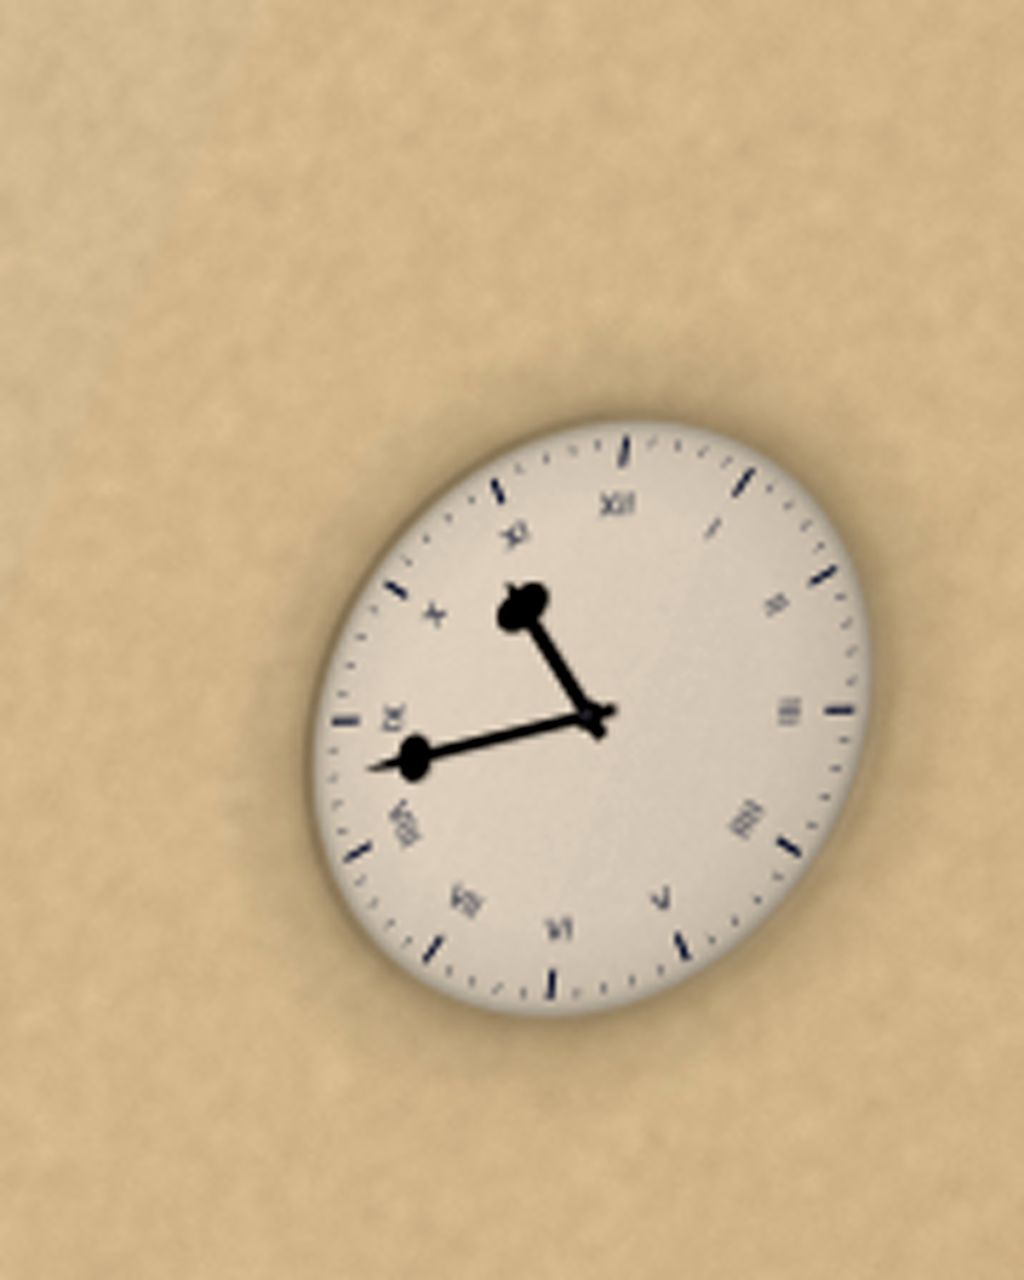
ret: 10:43
